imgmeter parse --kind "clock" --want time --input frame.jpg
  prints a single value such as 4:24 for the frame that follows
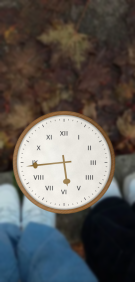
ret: 5:44
